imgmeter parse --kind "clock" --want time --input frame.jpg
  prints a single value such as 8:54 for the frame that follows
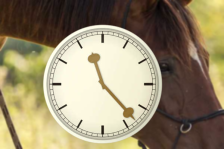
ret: 11:23
